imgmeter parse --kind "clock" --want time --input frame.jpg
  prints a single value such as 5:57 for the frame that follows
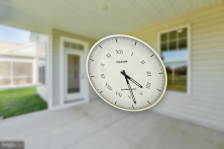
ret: 4:29
